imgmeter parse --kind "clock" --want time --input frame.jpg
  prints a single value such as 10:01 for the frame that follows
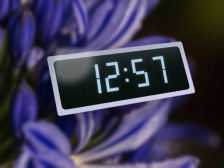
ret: 12:57
